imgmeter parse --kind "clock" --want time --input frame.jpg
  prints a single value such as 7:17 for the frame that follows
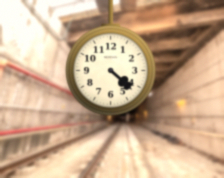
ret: 4:22
